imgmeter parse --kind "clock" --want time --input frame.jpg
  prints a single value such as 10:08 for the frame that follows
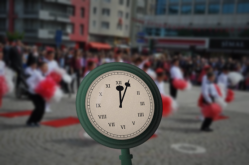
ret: 12:04
